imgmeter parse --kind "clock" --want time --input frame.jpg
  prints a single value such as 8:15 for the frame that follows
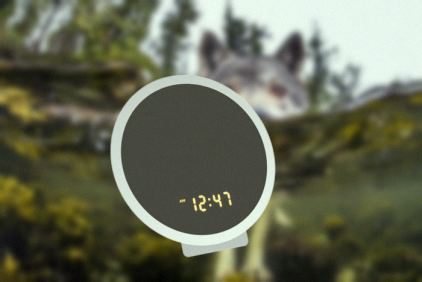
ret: 12:47
